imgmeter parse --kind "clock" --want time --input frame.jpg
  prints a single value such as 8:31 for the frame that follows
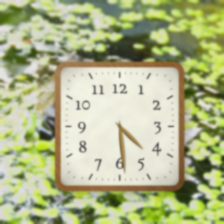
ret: 4:29
